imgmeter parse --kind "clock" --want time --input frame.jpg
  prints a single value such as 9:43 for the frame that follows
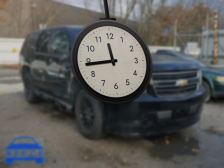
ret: 11:44
